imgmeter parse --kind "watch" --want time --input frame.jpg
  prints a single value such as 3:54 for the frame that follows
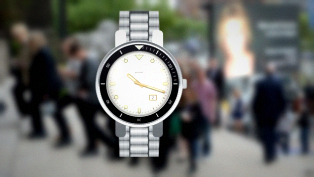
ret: 10:18
